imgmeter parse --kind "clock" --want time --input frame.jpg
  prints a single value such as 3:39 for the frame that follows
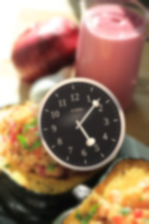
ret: 5:08
